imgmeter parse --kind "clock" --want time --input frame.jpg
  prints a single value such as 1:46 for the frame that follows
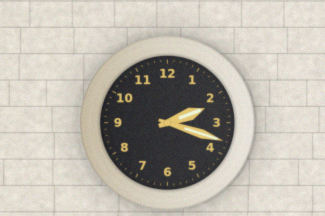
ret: 2:18
